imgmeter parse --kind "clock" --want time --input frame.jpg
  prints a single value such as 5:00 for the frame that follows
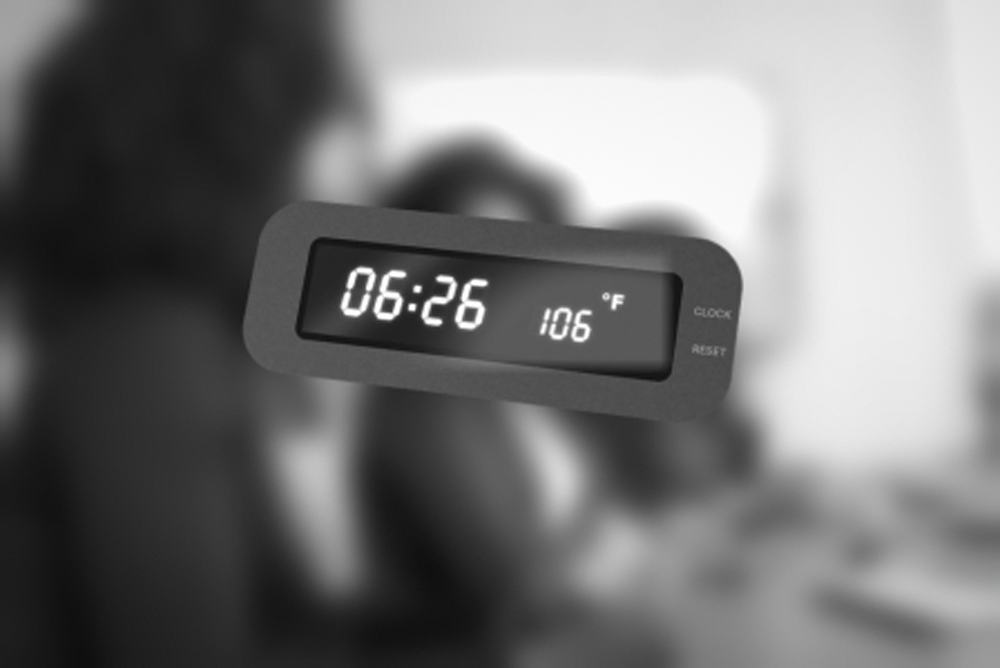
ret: 6:26
